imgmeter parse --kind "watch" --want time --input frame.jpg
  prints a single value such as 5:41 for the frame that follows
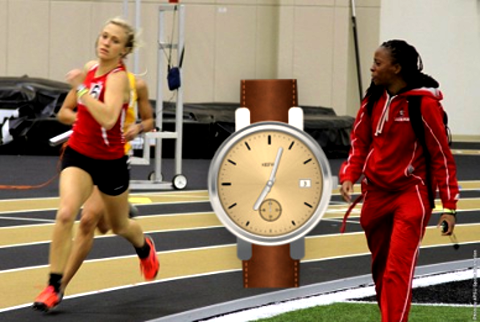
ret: 7:03
